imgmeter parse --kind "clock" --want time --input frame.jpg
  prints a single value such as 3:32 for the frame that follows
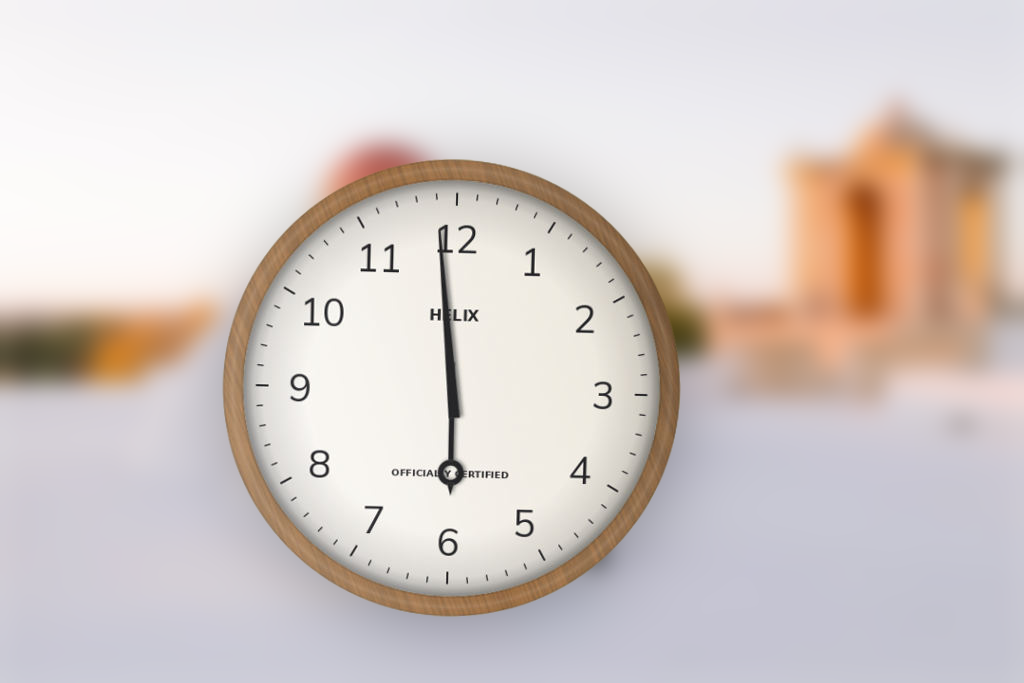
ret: 5:59
